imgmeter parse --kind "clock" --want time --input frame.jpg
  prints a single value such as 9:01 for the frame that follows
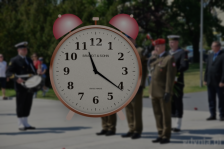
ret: 11:21
